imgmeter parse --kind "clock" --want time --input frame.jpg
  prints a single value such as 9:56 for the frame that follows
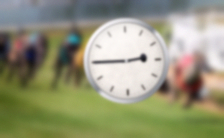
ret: 2:45
